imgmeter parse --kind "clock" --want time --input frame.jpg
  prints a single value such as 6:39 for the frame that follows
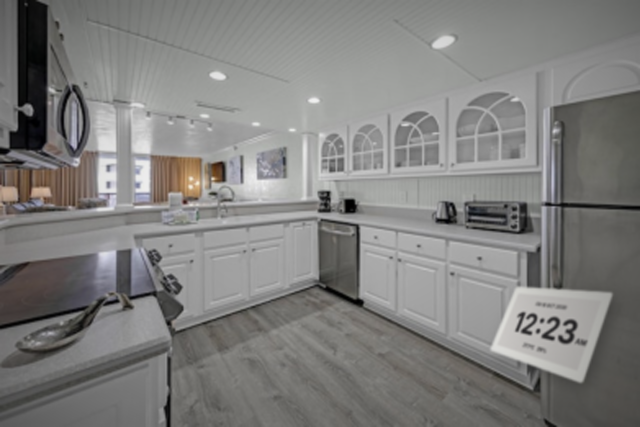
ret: 12:23
